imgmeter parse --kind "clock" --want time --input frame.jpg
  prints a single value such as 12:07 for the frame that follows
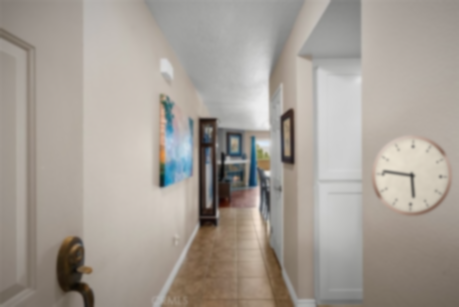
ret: 5:46
